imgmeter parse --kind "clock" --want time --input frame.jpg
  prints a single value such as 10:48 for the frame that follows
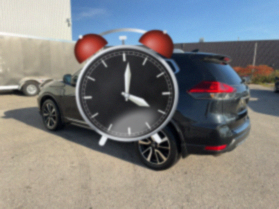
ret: 4:01
